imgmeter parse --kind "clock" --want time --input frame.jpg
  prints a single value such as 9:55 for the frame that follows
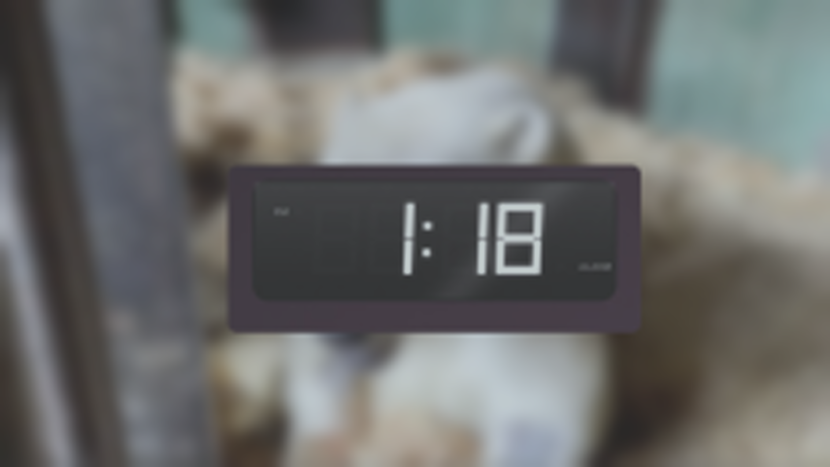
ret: 1:18
